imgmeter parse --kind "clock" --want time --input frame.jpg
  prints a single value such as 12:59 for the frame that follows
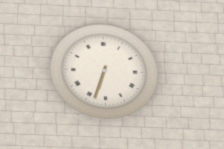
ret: 6:33
